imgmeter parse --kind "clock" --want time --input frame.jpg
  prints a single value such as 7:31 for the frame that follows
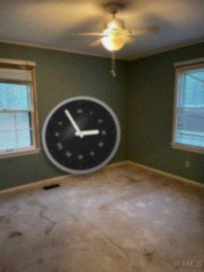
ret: 2:55
